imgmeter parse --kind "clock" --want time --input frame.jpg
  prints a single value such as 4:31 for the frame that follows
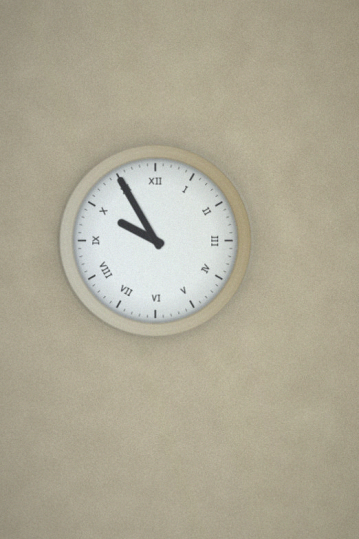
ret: 9:55
